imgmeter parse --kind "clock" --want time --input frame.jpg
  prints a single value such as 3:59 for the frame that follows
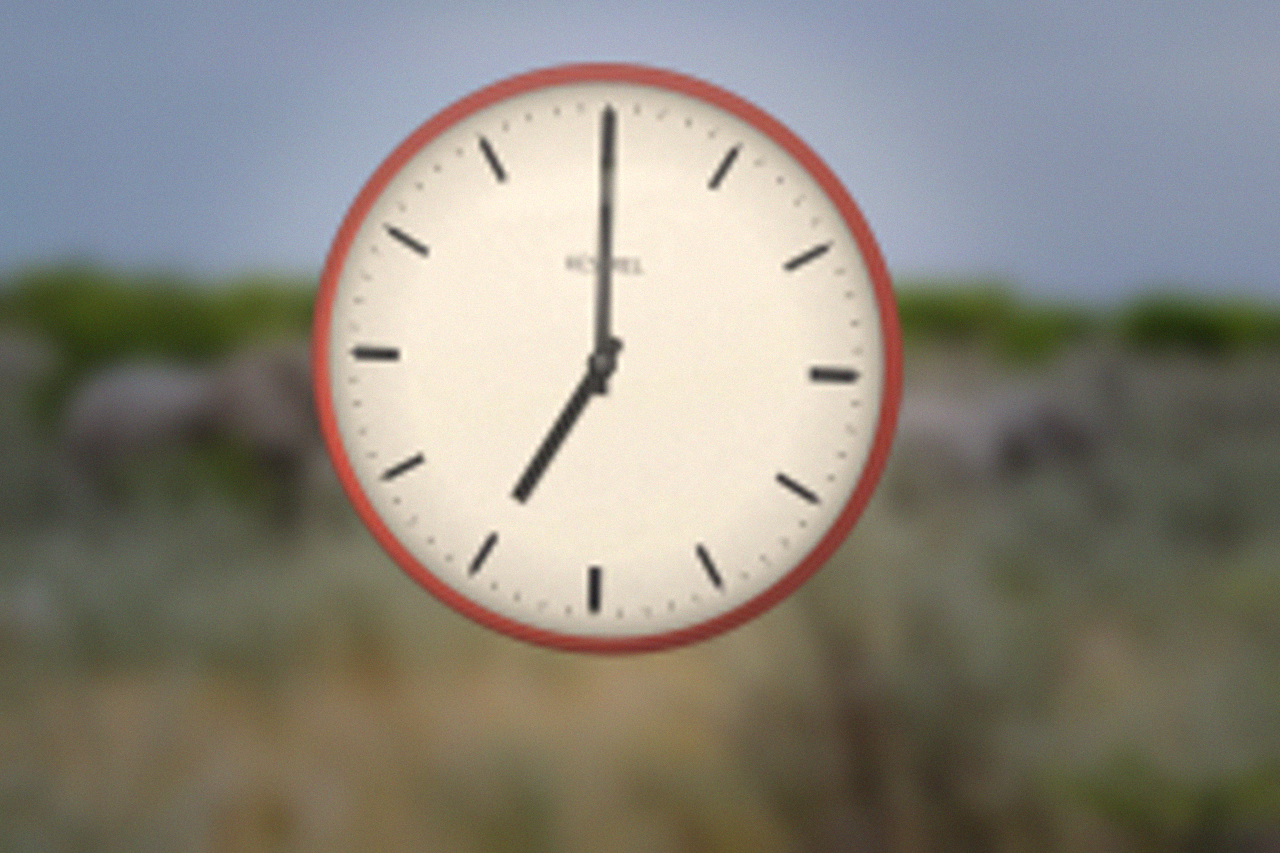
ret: 7:00
